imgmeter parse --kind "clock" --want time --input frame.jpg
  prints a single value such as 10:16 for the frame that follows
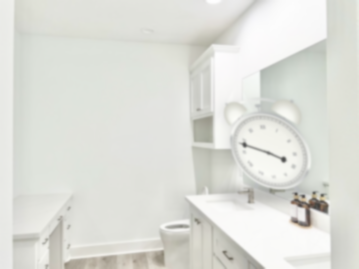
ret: 3:48
